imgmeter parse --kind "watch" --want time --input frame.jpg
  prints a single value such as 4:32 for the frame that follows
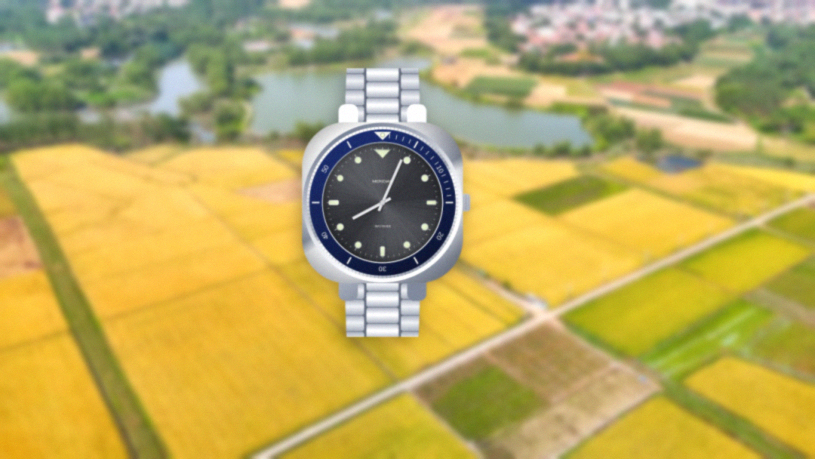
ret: 8:04
